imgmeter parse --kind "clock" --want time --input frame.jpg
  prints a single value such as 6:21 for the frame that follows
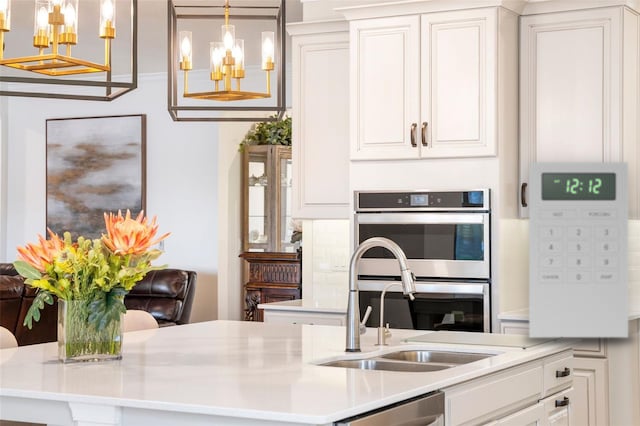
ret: 12:12
